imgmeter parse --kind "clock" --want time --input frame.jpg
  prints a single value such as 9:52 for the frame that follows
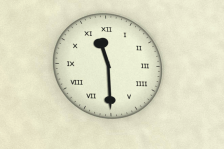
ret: 11:30
